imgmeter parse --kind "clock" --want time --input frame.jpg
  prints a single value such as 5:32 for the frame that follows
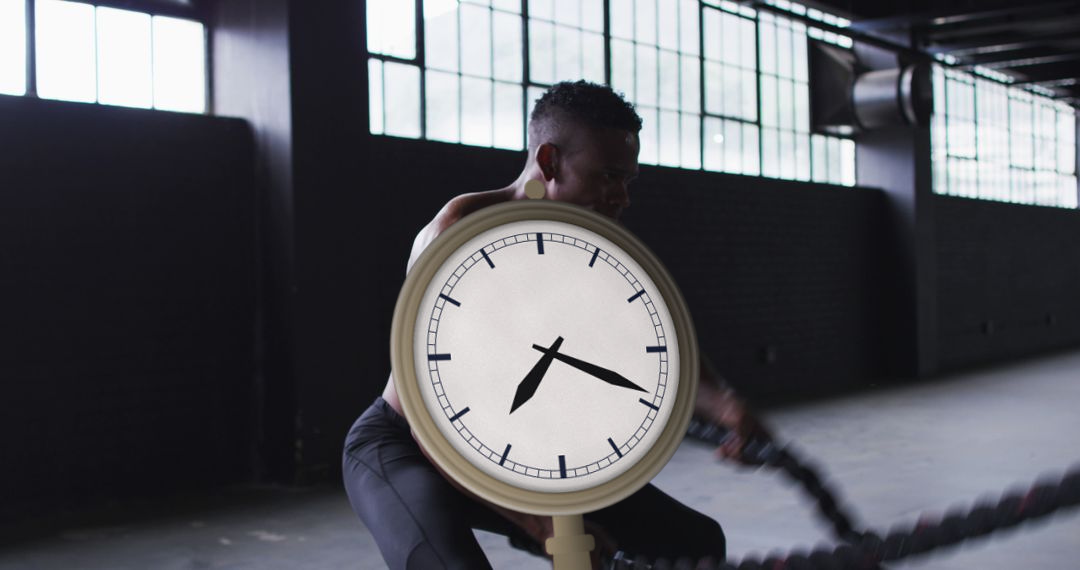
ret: 7:19
